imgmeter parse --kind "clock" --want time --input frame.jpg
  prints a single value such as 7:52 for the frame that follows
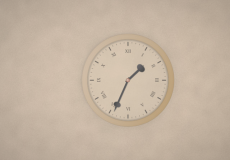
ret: 1:34
